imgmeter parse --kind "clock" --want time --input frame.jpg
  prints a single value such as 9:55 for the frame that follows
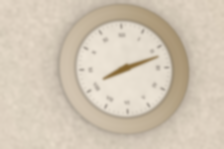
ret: 8:12
